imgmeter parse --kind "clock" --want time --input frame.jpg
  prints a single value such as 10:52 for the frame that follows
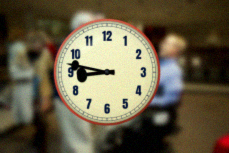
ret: 8:47
